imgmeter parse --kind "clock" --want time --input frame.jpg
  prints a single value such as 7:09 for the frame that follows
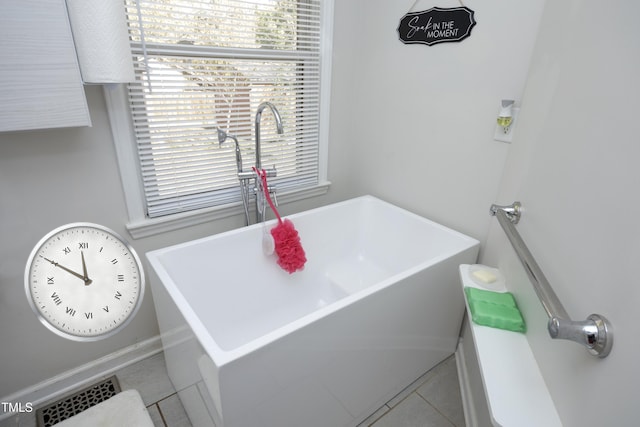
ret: 11:50
